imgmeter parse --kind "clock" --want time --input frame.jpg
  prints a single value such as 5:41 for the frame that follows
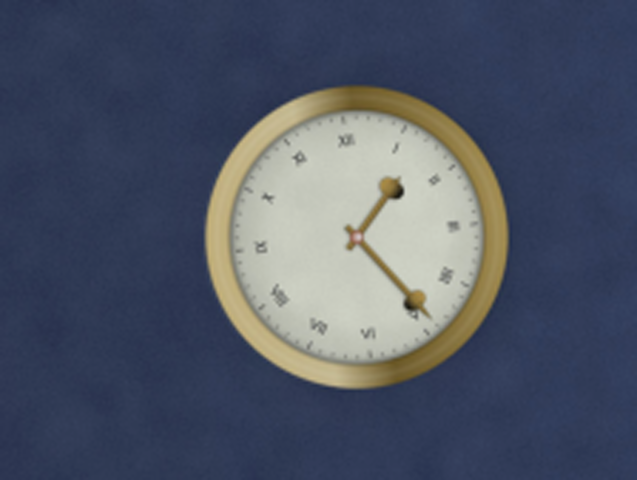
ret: 1:24
